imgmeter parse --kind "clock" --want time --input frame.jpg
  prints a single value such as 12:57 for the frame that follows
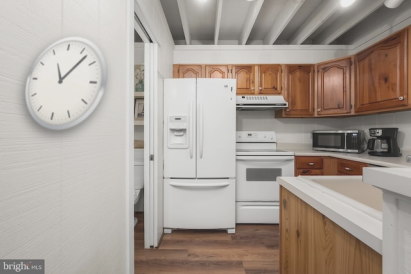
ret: 11:07
